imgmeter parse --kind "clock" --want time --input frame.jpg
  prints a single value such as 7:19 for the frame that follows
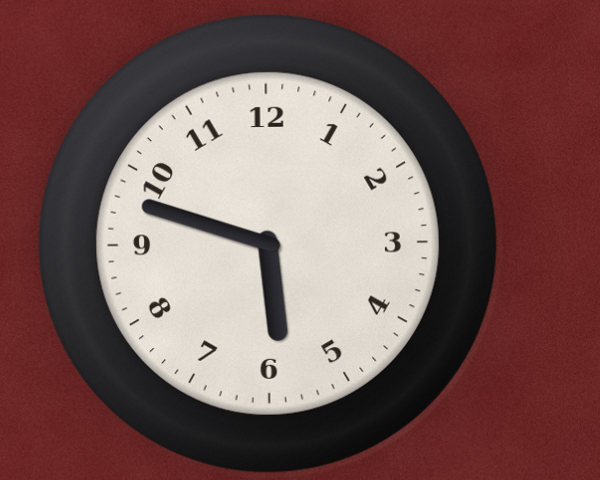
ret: 5:48
